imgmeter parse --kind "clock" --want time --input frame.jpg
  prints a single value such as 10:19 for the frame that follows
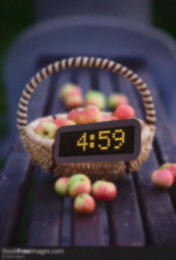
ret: 4:59
